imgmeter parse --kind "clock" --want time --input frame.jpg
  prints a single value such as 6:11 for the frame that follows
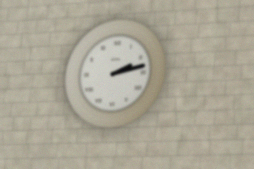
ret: 2:13
